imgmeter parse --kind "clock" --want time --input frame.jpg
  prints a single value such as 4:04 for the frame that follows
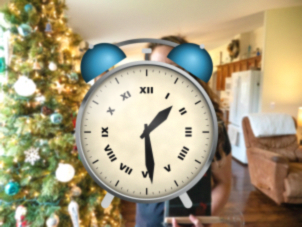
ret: 1:29
